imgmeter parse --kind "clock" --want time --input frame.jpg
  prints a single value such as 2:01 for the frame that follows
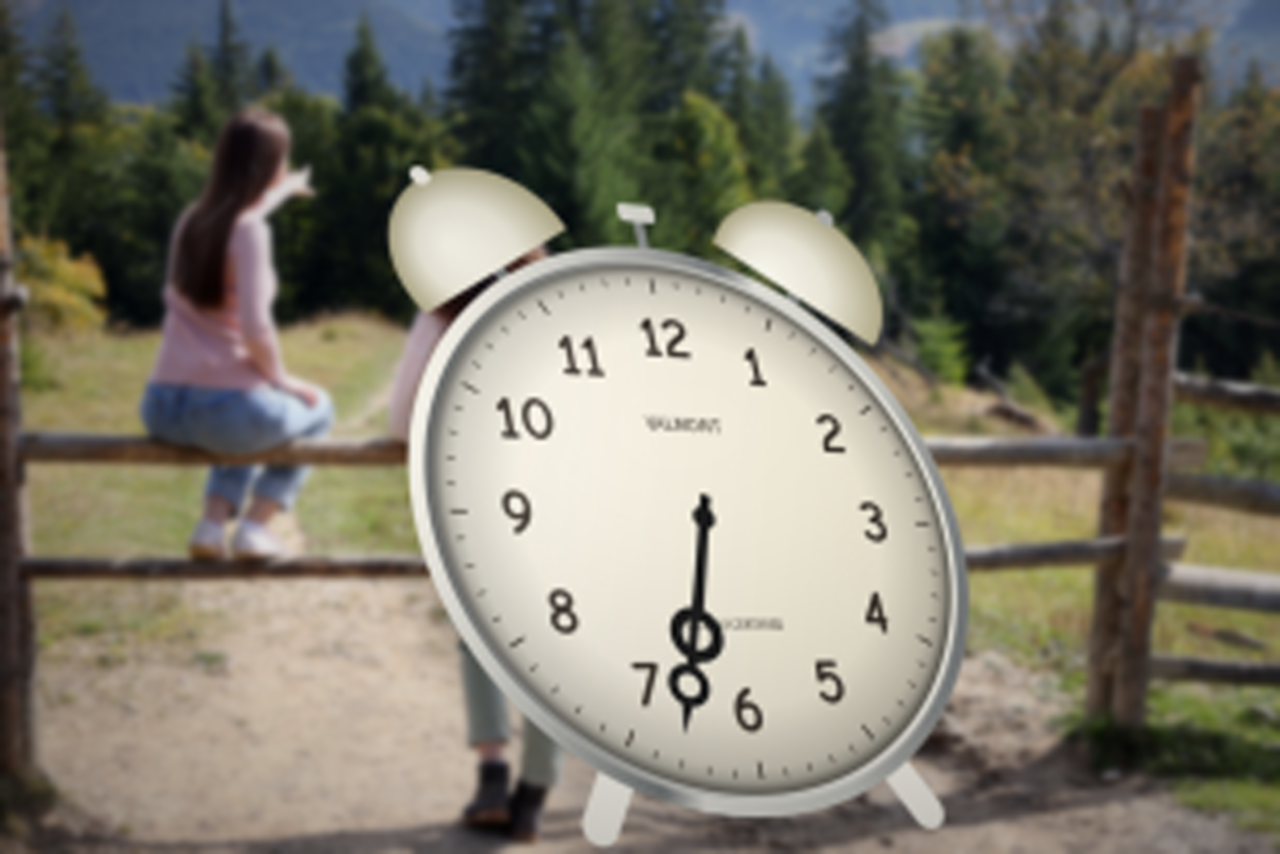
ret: 6:33
